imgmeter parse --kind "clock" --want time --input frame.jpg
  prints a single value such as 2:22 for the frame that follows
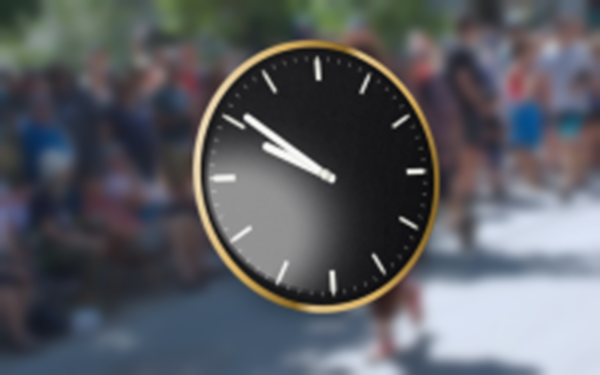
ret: 9:51
